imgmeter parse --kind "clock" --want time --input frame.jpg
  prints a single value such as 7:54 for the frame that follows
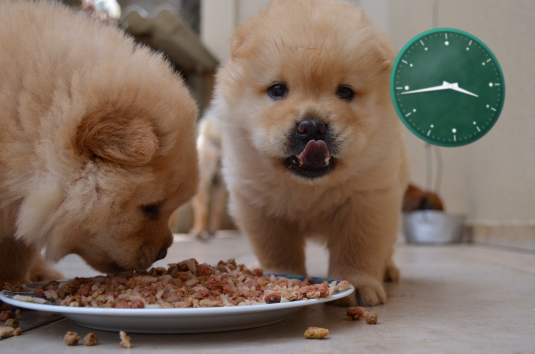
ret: 3:44
